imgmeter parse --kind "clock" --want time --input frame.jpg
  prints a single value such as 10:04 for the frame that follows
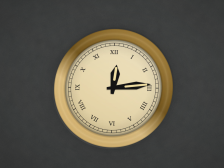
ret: 12:14
